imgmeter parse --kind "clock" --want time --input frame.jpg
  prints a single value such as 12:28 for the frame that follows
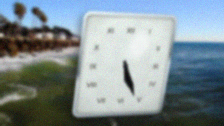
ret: 5:26
